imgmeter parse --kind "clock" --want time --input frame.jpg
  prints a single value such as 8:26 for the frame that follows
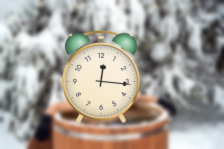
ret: 12:16
